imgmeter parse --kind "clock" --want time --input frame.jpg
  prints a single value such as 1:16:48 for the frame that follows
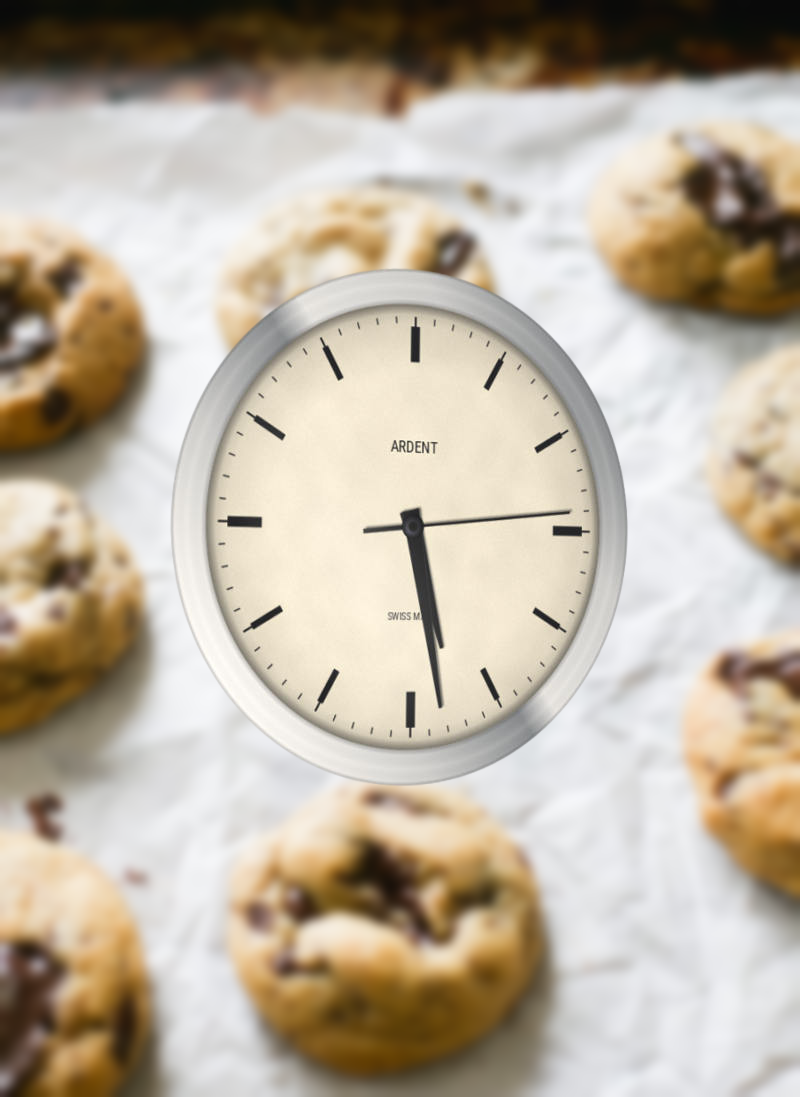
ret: 5:28:14
